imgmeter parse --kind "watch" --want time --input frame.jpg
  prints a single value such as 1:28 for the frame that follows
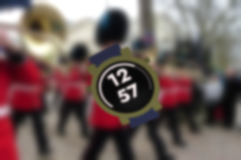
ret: 12:57
